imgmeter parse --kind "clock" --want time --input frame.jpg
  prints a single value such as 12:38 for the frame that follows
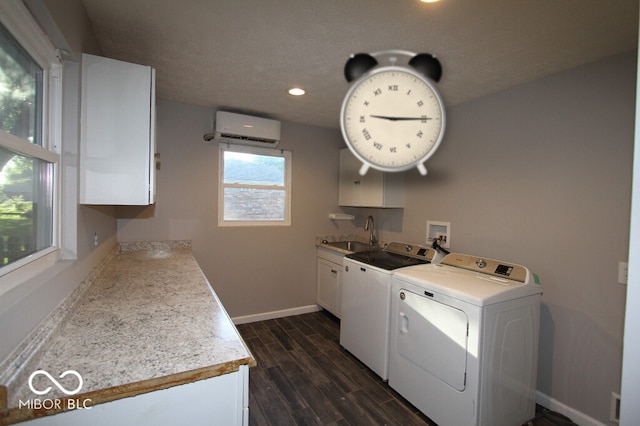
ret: 9:15
